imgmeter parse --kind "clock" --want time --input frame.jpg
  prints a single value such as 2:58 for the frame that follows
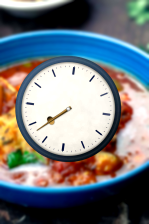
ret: 7:38
